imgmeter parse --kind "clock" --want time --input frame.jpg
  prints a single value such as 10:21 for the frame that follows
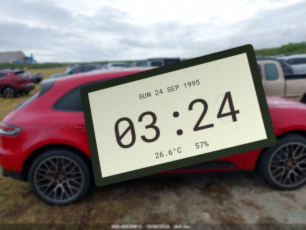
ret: 3:24
